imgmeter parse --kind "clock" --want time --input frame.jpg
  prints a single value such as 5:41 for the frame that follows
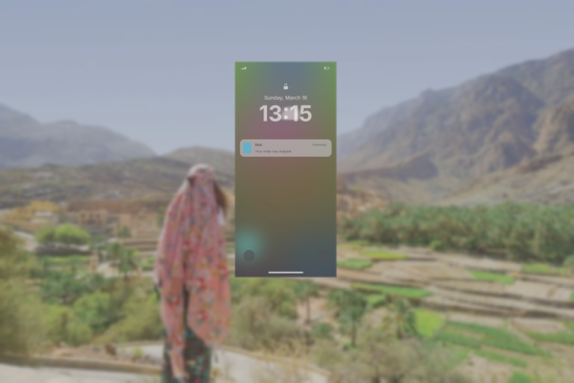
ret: 13:15
